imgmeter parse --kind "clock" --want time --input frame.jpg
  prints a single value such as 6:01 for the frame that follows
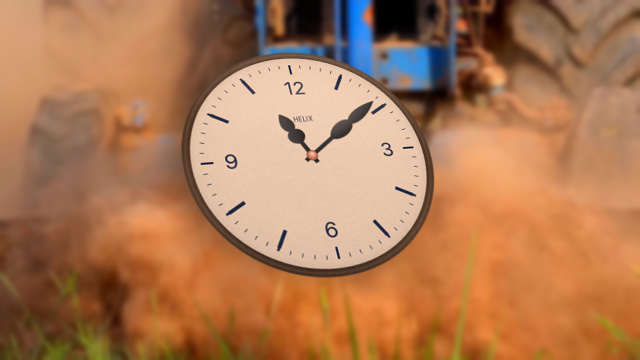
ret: 11:09
